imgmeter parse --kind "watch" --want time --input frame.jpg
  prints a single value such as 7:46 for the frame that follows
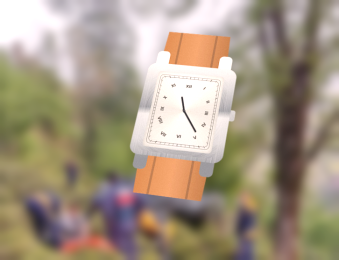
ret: 11:24
